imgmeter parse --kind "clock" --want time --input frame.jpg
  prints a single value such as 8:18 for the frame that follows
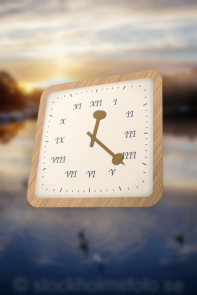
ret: 12:22
